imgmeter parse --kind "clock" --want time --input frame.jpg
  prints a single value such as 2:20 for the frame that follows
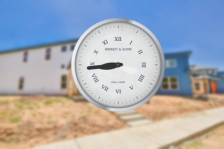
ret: 8:44
